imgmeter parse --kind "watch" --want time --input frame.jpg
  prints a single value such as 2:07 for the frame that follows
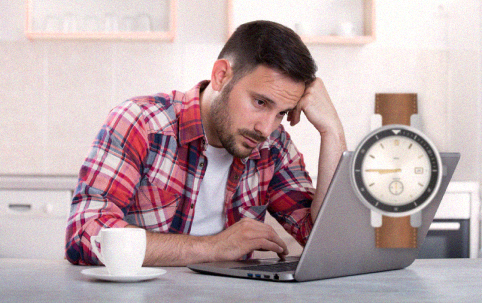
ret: 8:45
